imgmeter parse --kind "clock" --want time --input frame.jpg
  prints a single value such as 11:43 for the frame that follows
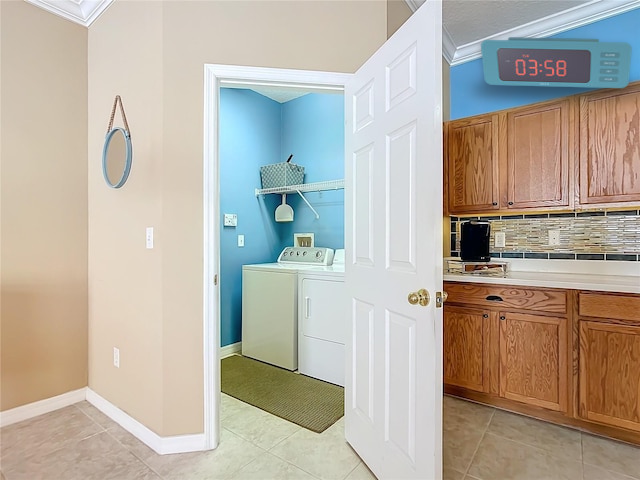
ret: 3:58
